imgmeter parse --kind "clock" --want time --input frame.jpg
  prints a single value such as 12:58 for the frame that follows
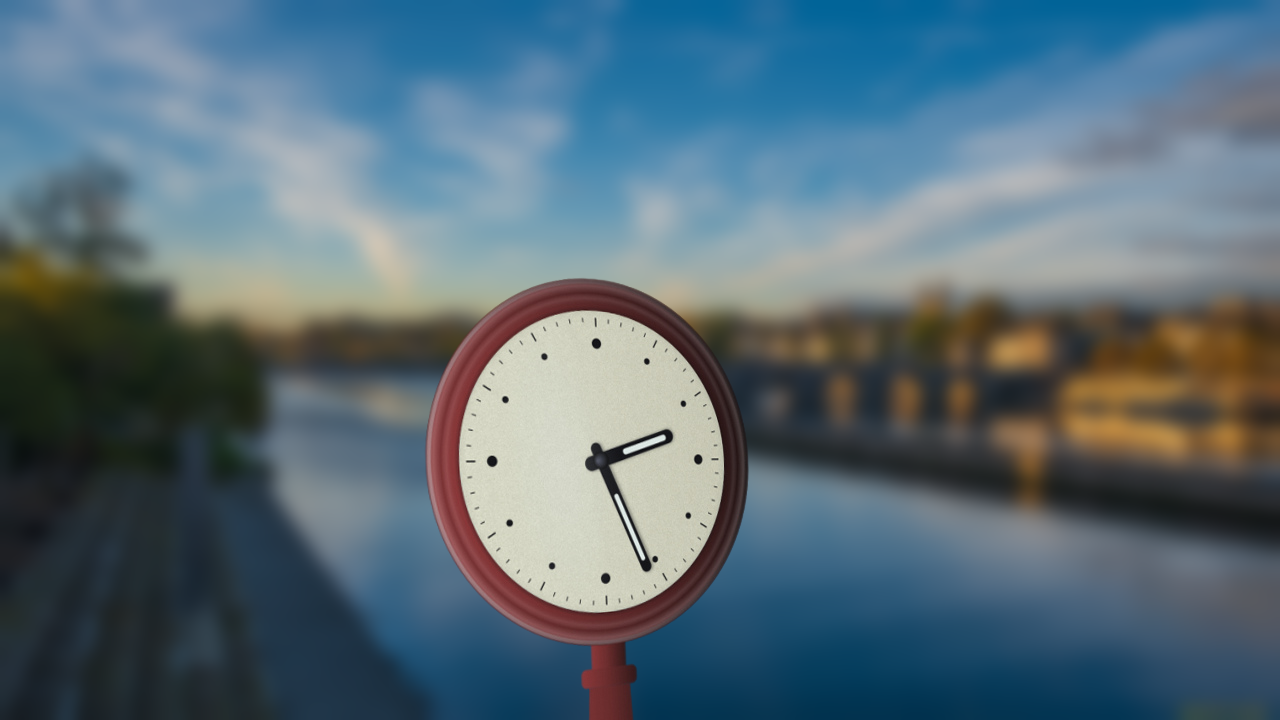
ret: 2:26
